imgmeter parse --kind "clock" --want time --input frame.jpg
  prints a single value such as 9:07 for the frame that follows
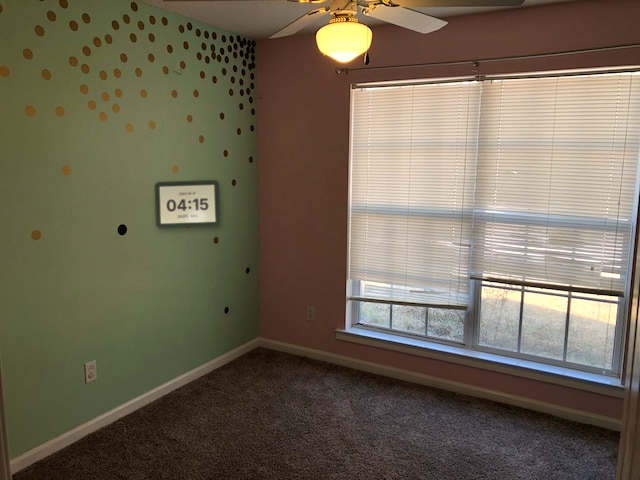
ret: 4:15
